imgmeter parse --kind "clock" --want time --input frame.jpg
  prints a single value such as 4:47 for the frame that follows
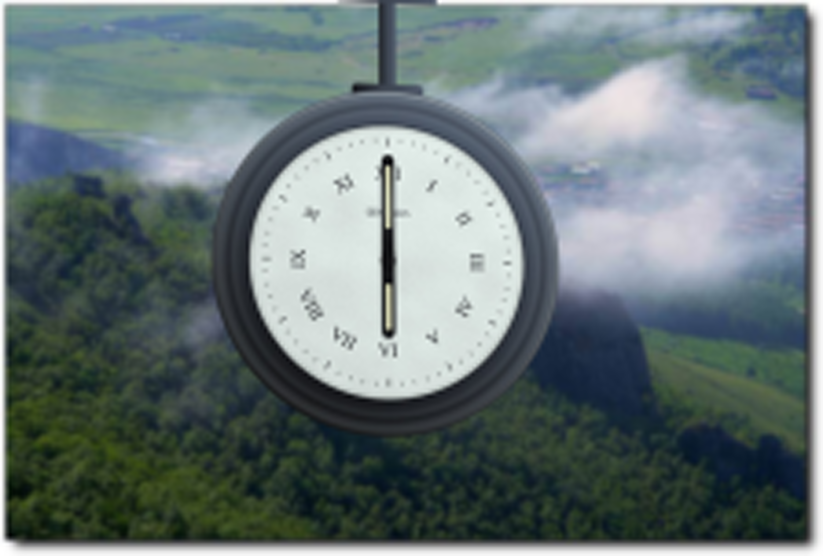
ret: 6:00
